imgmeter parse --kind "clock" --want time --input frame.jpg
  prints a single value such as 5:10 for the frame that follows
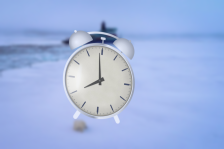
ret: 7:59
